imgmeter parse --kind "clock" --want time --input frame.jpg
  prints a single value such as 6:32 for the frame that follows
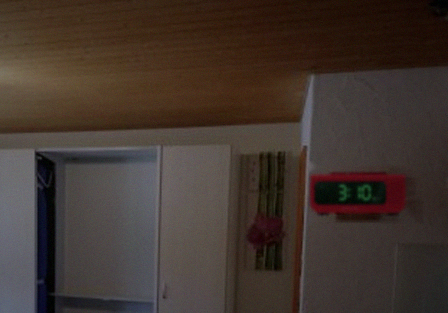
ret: 3:10
